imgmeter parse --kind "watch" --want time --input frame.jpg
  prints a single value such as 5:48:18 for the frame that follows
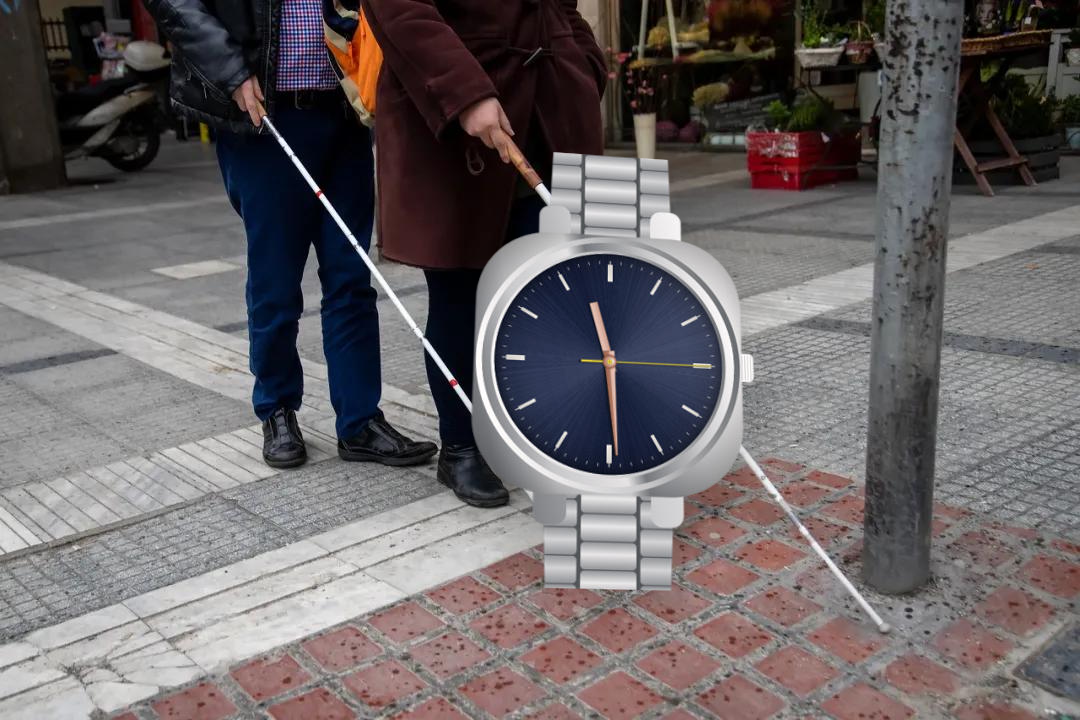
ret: 11:29:15
